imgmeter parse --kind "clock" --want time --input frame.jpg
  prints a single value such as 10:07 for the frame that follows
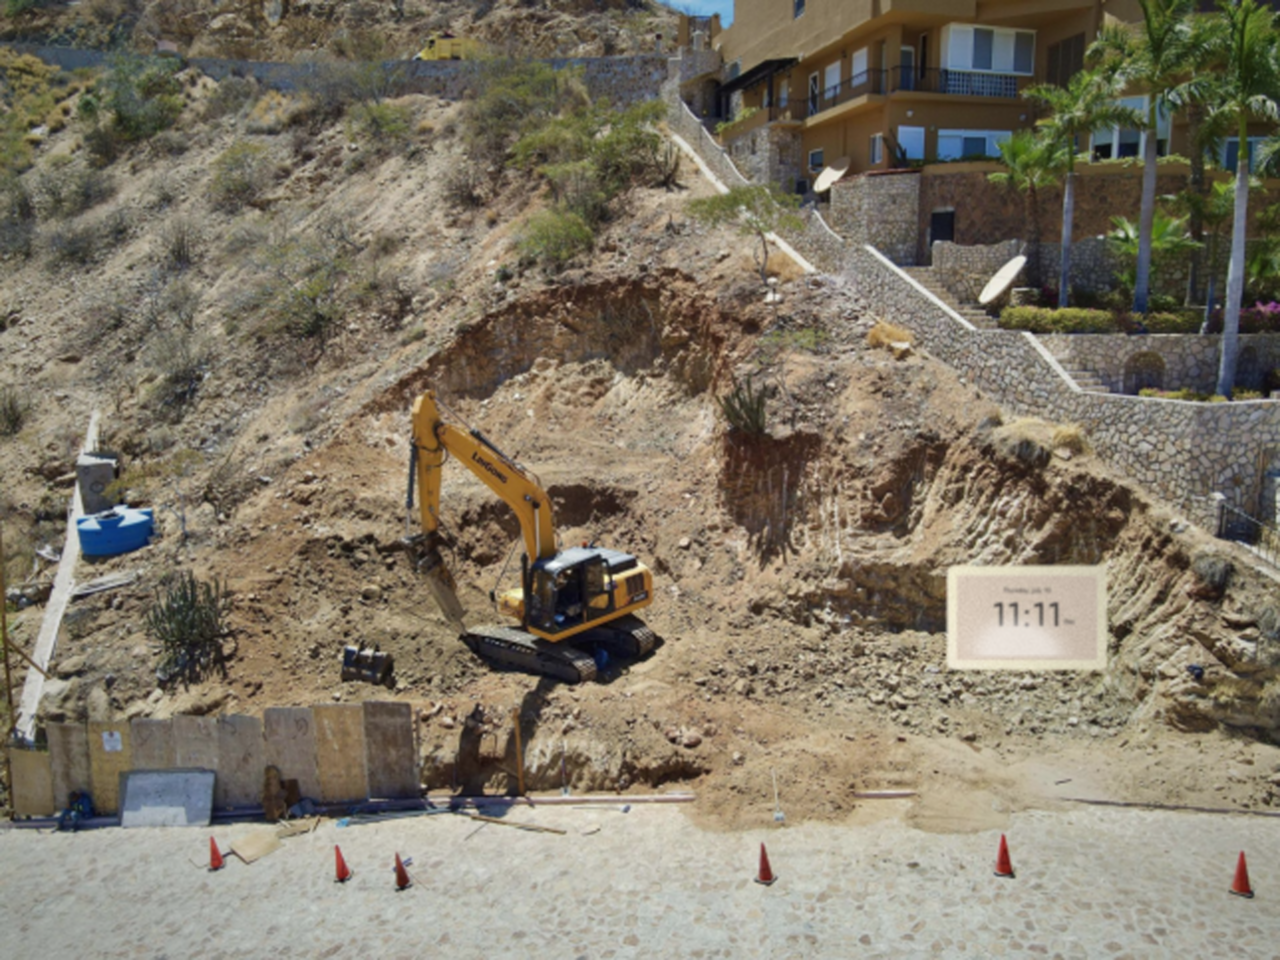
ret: 11:11
